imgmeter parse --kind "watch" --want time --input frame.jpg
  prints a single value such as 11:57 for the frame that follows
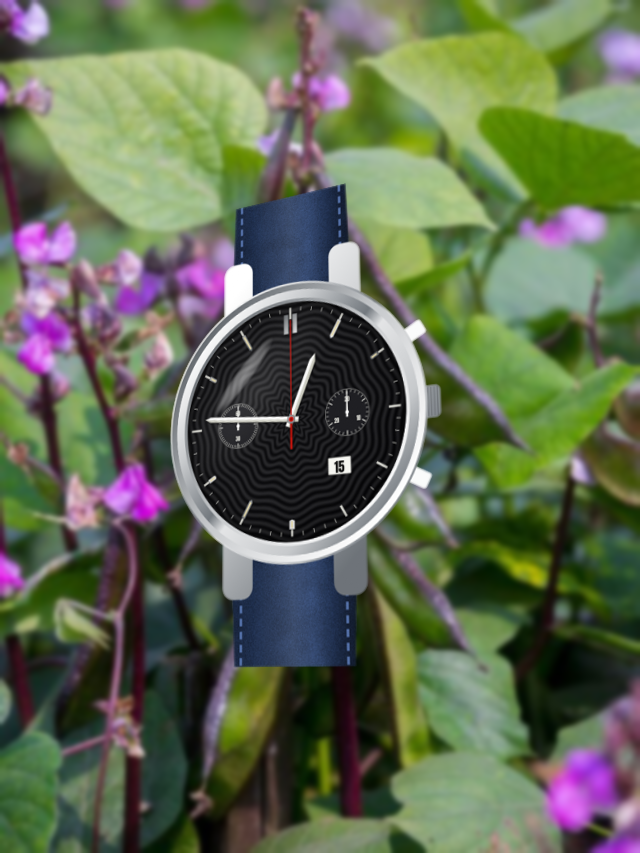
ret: 12:46
